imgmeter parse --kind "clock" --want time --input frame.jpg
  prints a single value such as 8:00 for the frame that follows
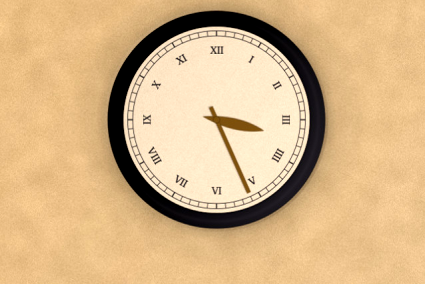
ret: 3:26
